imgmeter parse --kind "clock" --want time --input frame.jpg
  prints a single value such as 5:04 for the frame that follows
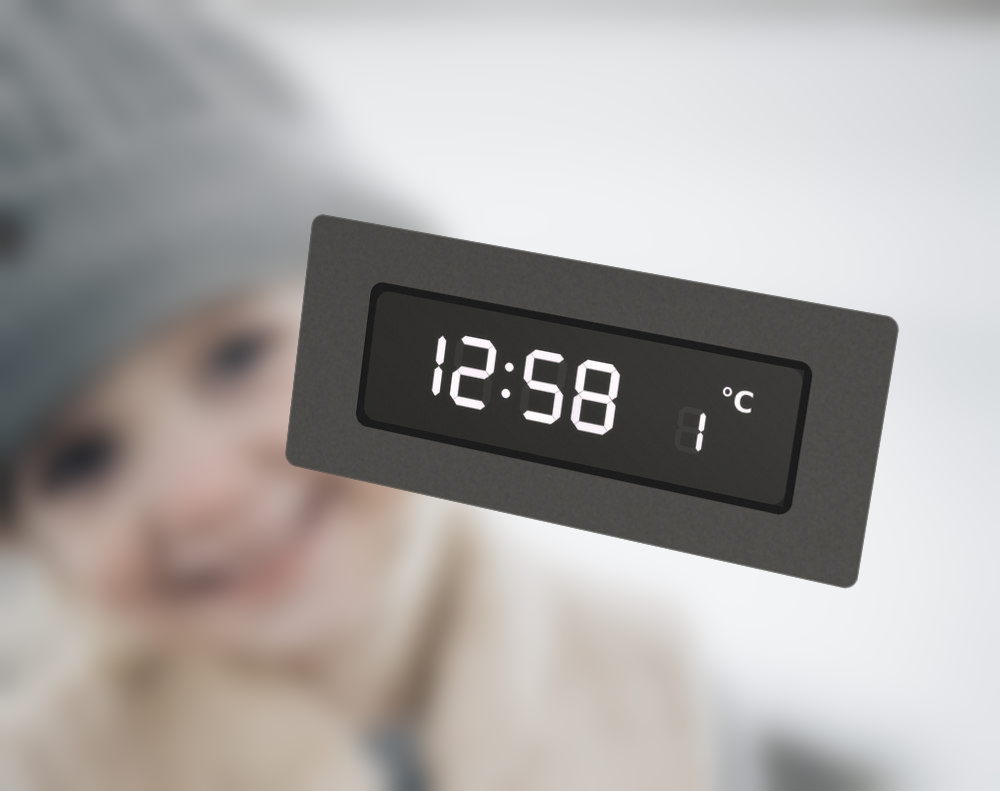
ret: 12:58
